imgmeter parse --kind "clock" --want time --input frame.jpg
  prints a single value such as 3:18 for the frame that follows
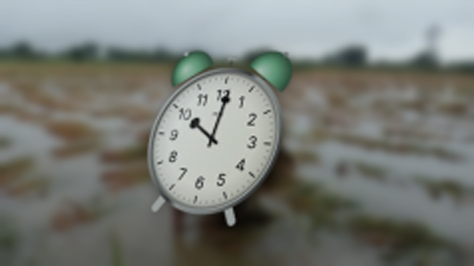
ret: 10:01
